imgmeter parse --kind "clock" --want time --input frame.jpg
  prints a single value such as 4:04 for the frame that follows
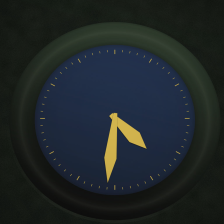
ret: 4:31
